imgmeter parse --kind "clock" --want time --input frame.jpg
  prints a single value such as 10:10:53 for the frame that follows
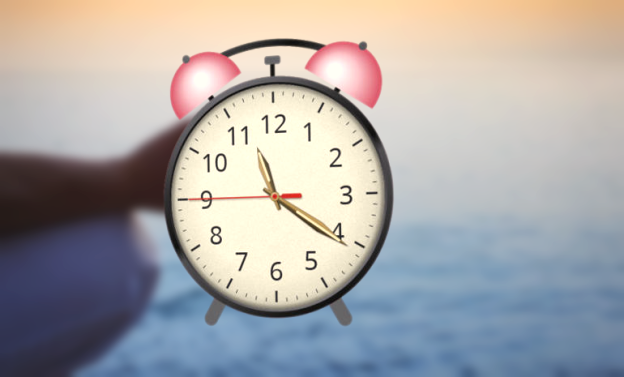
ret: 11:20:45
